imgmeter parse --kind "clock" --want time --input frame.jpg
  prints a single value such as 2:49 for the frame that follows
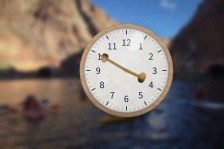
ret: 3:50
